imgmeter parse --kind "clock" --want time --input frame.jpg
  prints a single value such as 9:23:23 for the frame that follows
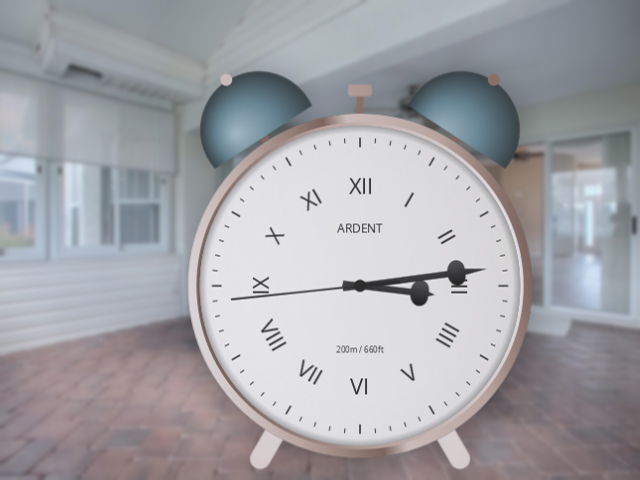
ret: 3:13:44
